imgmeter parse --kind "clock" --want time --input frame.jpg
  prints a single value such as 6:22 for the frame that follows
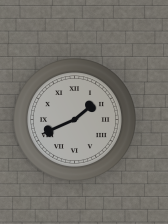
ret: 1:41
